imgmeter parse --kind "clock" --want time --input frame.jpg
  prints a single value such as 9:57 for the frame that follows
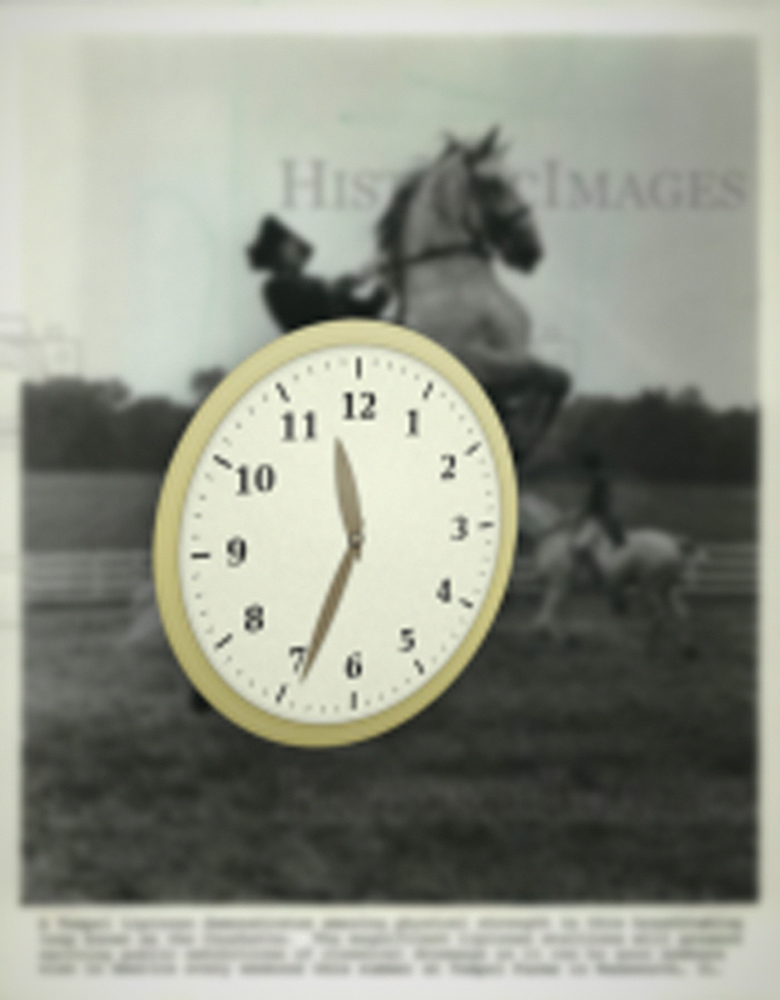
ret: 11:34
